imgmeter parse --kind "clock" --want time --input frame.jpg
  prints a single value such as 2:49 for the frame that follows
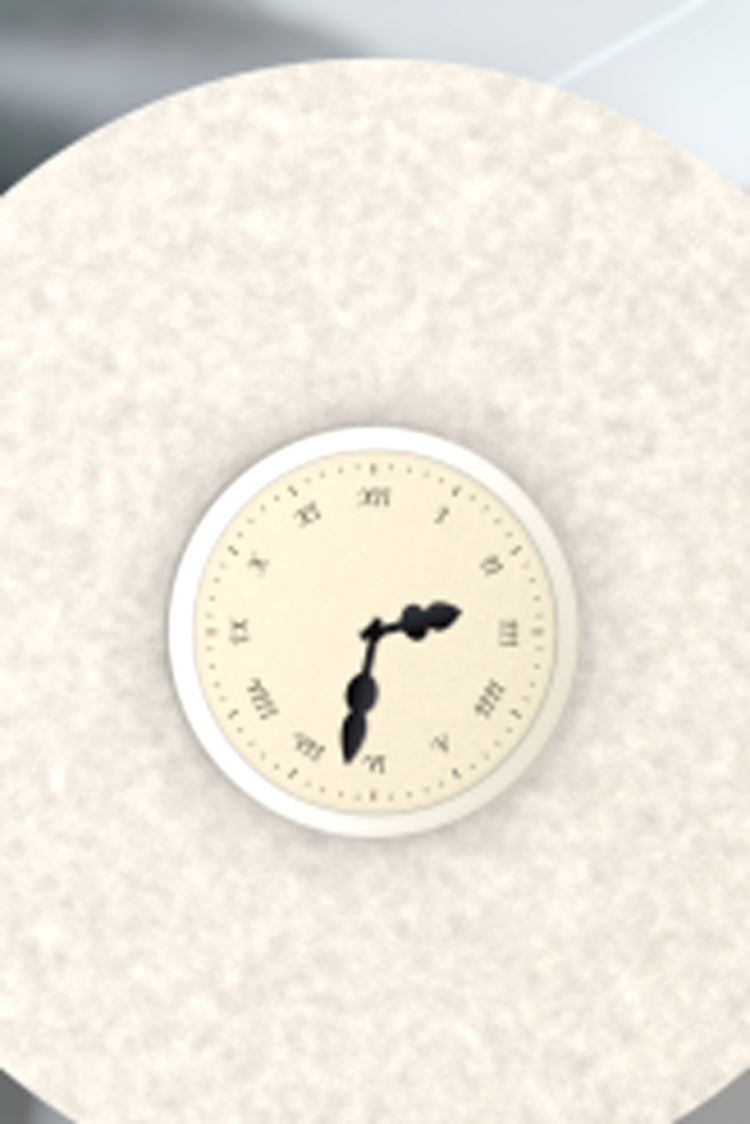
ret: 2:32
